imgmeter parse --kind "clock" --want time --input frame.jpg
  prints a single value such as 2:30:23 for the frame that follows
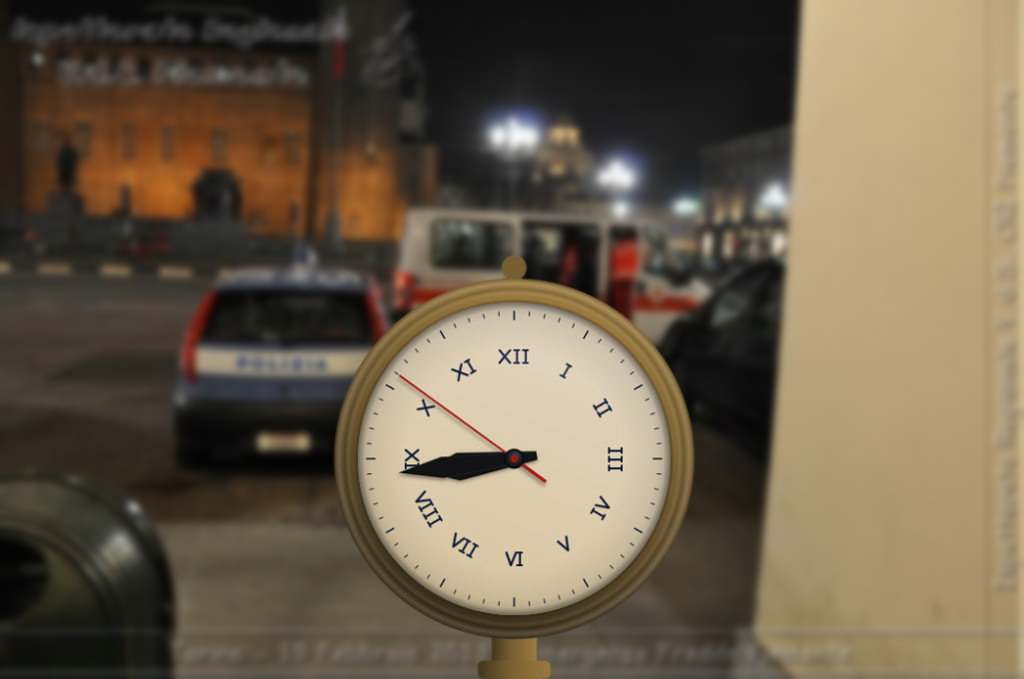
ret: 8:43:51
